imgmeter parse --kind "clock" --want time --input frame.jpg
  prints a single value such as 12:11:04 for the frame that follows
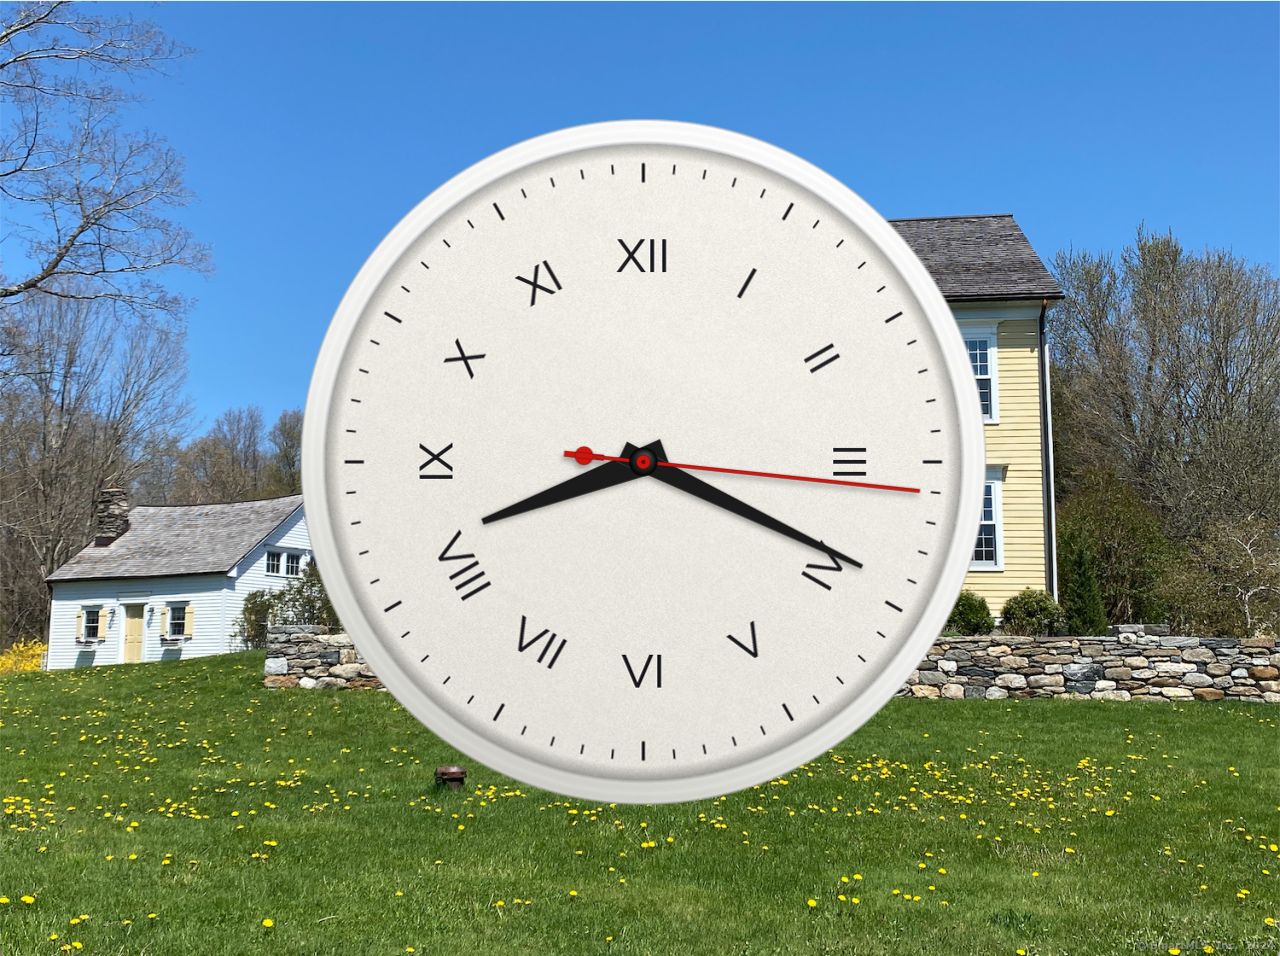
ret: 8:19:16
